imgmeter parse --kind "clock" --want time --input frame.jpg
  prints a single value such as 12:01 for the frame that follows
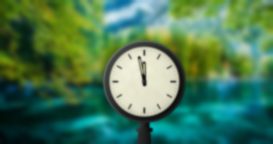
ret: 11:58
